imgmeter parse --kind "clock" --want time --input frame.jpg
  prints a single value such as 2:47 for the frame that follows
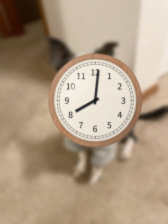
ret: 8:01
